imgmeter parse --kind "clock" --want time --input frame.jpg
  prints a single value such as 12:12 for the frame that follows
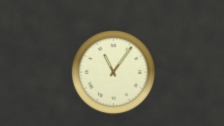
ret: 11:06
